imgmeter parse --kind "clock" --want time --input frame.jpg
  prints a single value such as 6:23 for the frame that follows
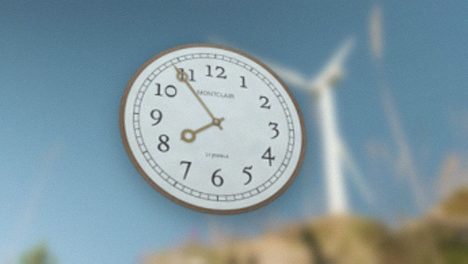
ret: 7:54
